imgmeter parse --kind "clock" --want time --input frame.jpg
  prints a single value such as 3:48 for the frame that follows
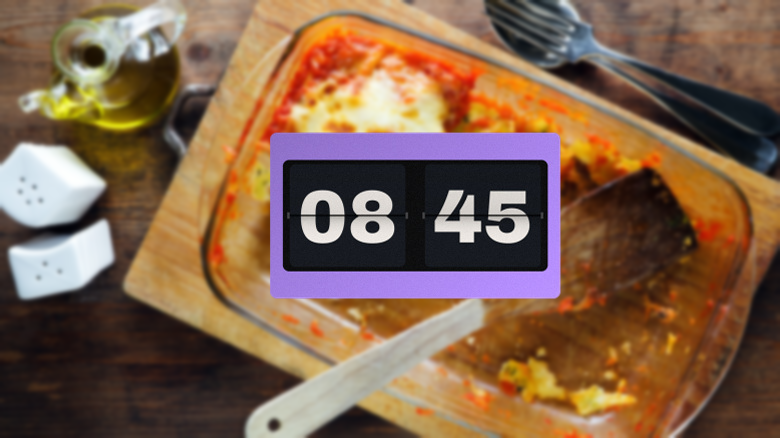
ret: 8:45
